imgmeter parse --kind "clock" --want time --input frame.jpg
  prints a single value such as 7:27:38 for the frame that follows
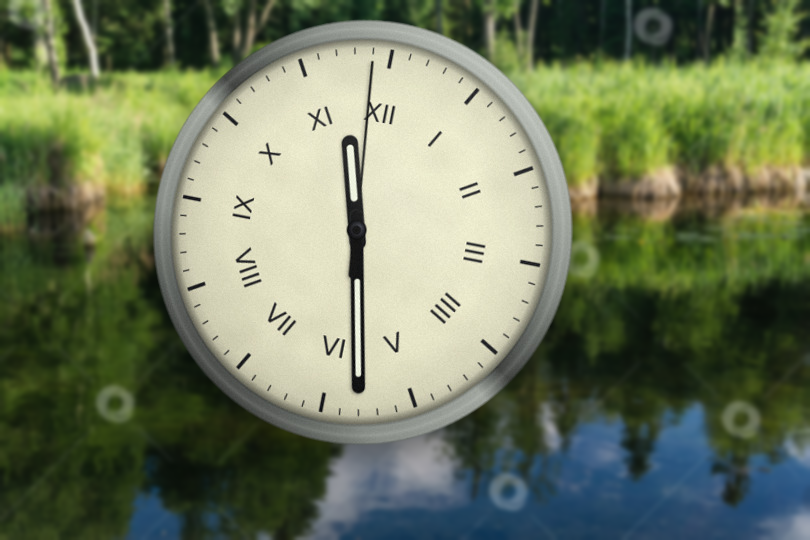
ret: 11:27:59
